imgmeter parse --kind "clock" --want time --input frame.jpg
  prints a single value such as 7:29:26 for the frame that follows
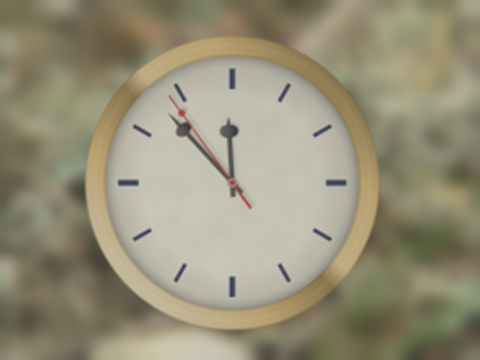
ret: 11:52:54
